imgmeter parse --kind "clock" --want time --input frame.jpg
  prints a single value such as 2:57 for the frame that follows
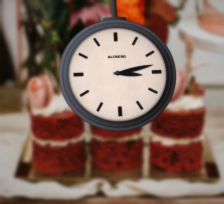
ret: 3:13
